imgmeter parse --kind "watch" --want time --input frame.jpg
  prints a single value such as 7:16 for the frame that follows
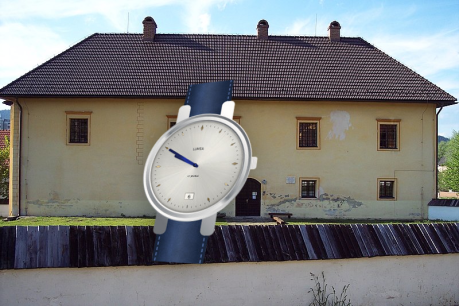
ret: 9:50
